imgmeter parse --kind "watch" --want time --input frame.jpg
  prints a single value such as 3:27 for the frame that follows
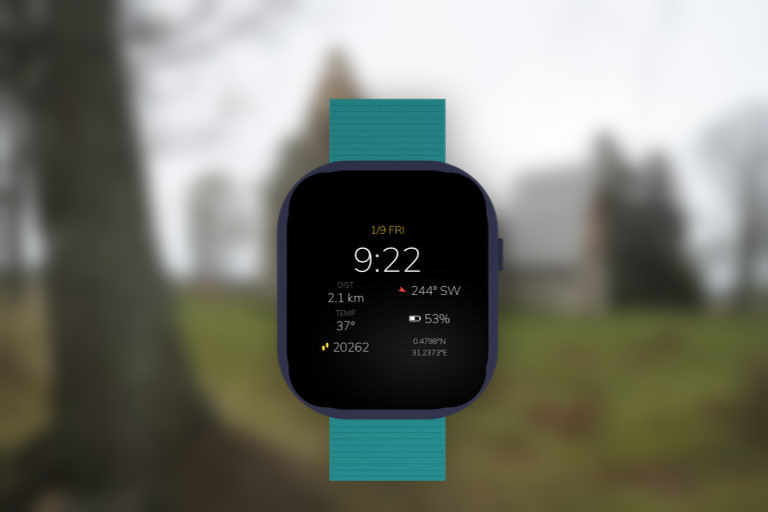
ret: 9:22
